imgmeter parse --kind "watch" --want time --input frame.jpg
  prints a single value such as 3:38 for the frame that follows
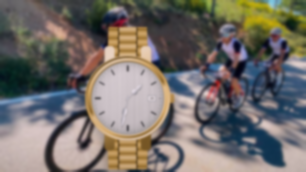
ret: 1:32
